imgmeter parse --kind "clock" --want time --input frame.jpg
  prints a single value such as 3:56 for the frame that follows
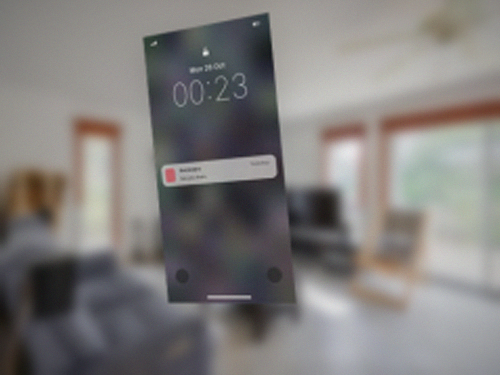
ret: 0:23
